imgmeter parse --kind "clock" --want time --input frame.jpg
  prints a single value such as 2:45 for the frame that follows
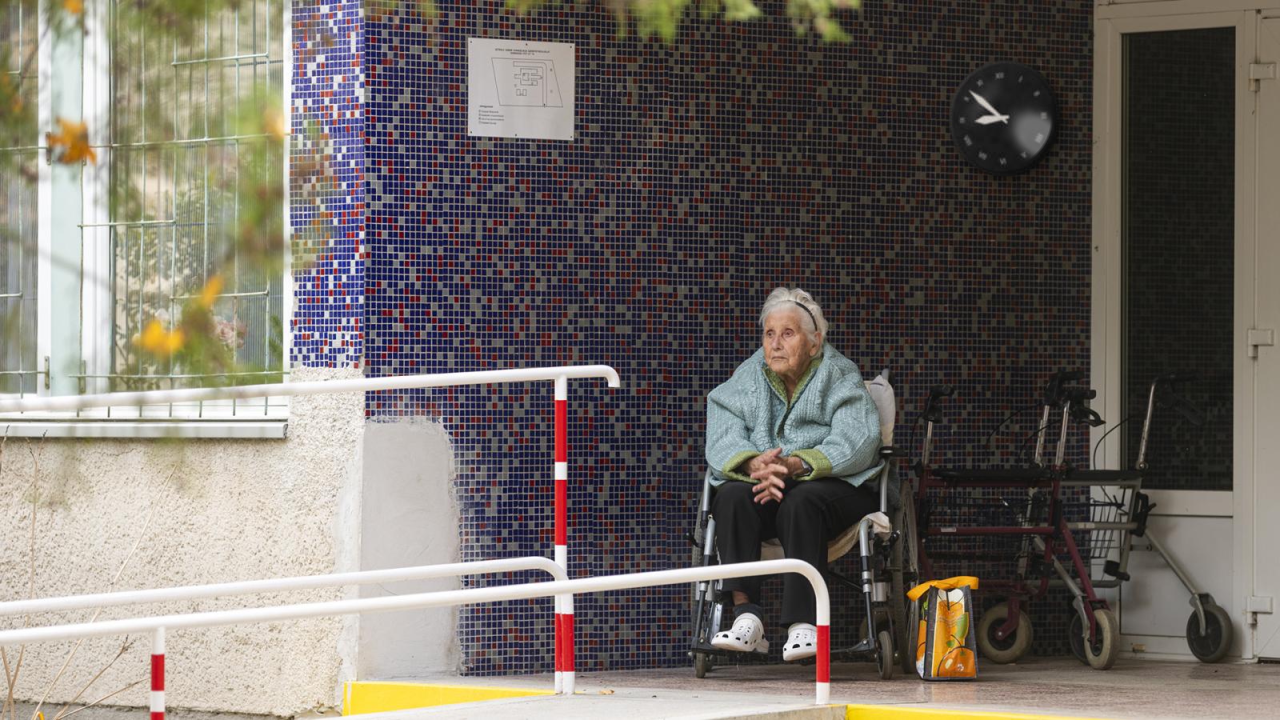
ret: 8:52
